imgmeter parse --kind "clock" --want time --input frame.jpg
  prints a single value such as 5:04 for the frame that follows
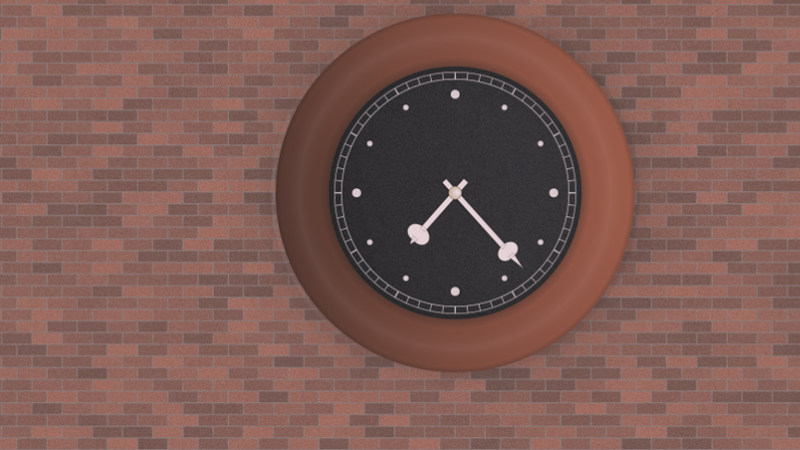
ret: 7:23
